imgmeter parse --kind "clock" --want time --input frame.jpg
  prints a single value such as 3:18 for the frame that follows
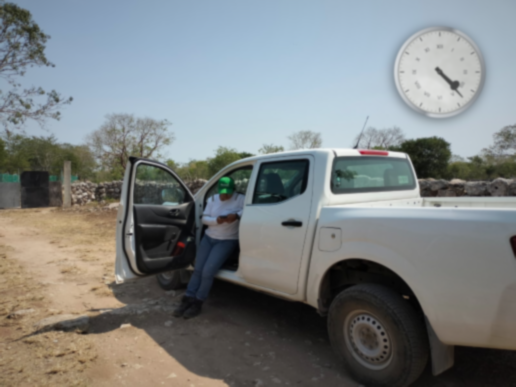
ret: 4:23
